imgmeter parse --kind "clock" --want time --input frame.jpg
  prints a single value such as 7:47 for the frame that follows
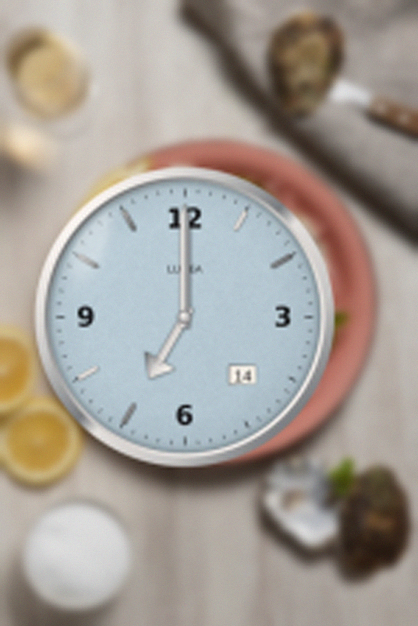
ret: 7:00
